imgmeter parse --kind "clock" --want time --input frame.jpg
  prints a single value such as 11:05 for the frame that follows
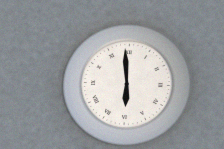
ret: 5:59
